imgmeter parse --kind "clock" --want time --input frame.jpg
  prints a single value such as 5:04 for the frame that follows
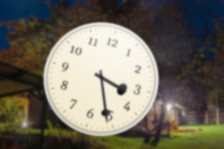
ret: 3:26
